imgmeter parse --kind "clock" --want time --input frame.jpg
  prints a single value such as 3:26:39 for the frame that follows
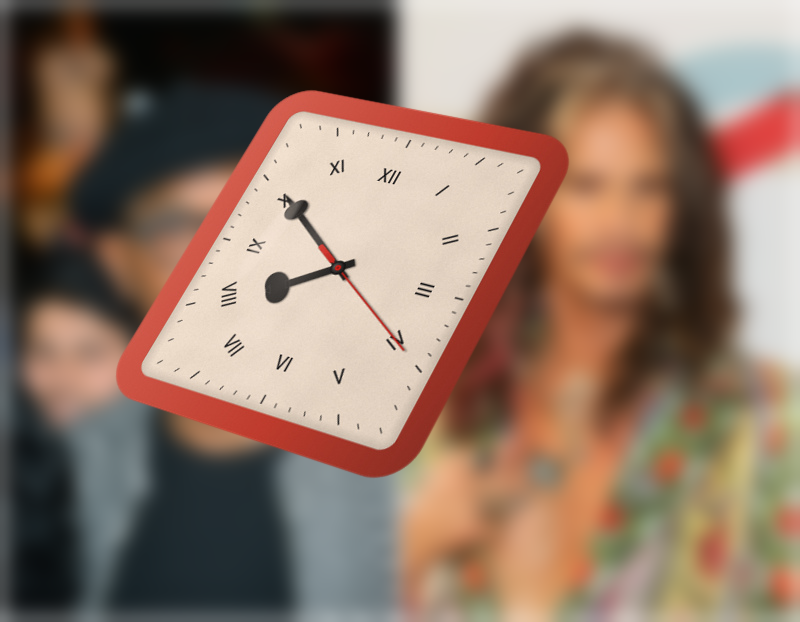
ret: 7:50:20
